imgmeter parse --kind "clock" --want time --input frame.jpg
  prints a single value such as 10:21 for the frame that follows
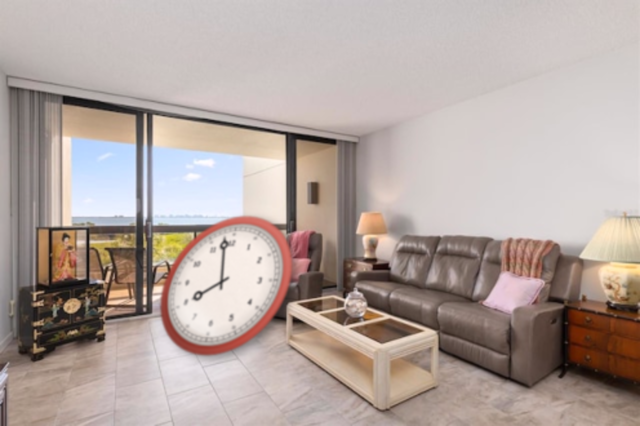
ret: 7:58
